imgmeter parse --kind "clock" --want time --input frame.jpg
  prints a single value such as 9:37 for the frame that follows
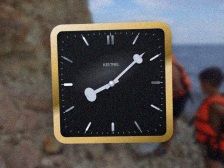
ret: 8:08
